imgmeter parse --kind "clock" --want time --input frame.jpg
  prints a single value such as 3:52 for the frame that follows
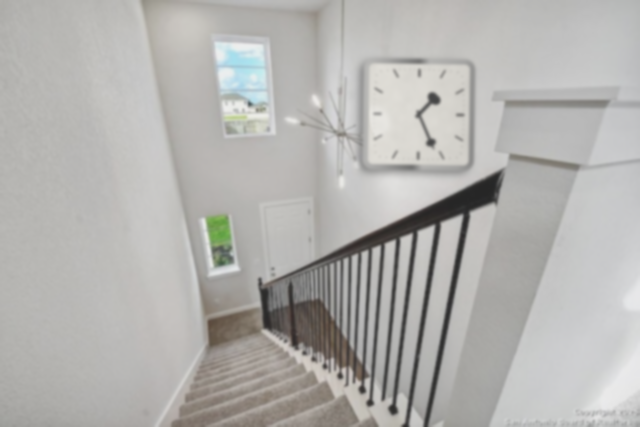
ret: 1:26
